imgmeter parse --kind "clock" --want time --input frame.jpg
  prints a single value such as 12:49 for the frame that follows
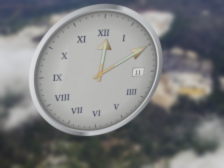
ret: 12:10
